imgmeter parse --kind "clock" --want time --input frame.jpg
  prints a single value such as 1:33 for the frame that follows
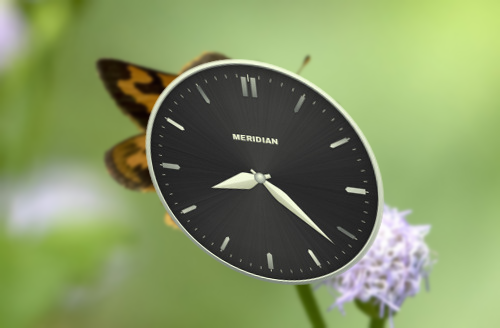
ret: 8:22
